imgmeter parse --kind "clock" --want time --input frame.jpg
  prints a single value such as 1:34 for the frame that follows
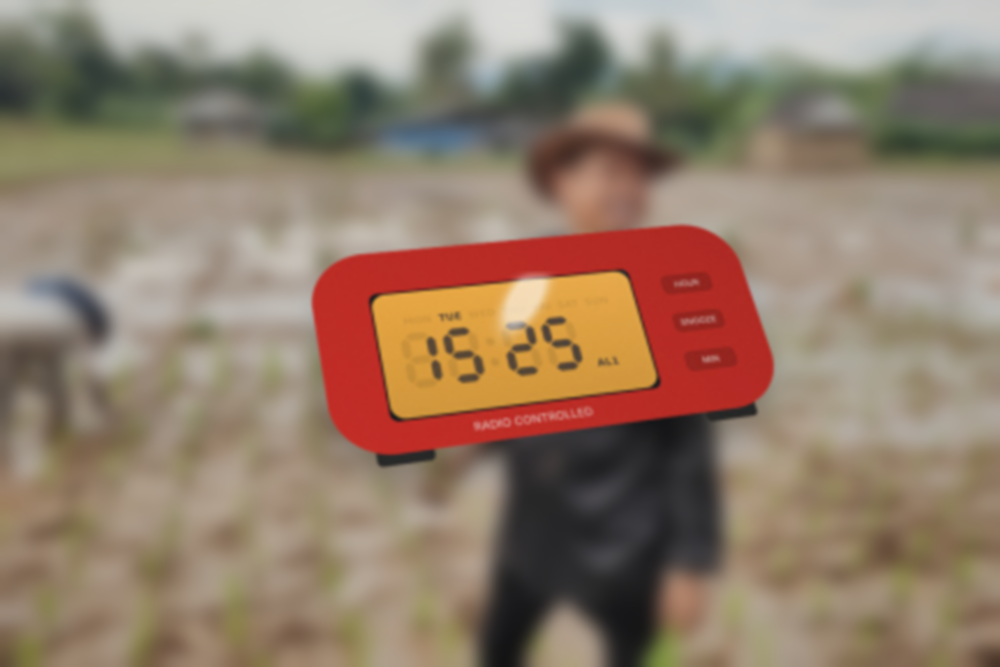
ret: 15:25
